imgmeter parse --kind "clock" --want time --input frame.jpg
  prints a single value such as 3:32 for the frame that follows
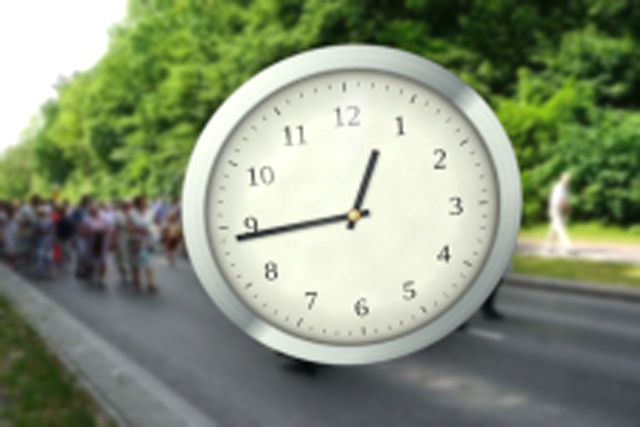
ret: 12:44
